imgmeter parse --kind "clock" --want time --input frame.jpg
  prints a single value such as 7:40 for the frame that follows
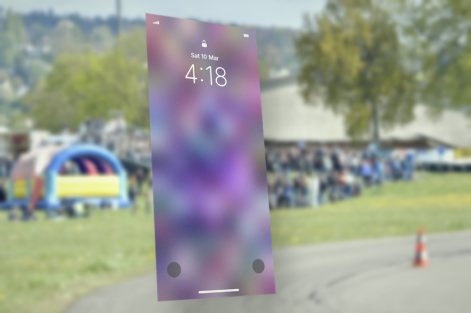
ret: 4:18
